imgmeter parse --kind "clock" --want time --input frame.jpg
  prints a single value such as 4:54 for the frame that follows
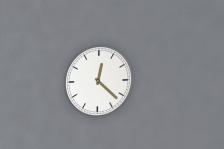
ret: 12:22
